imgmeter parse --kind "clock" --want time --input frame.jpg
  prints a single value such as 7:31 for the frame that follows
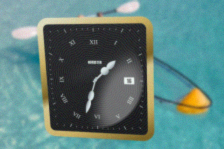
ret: 1:33
